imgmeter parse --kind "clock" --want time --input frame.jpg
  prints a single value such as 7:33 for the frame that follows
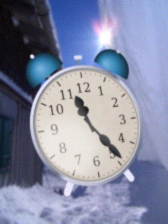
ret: 11:24
